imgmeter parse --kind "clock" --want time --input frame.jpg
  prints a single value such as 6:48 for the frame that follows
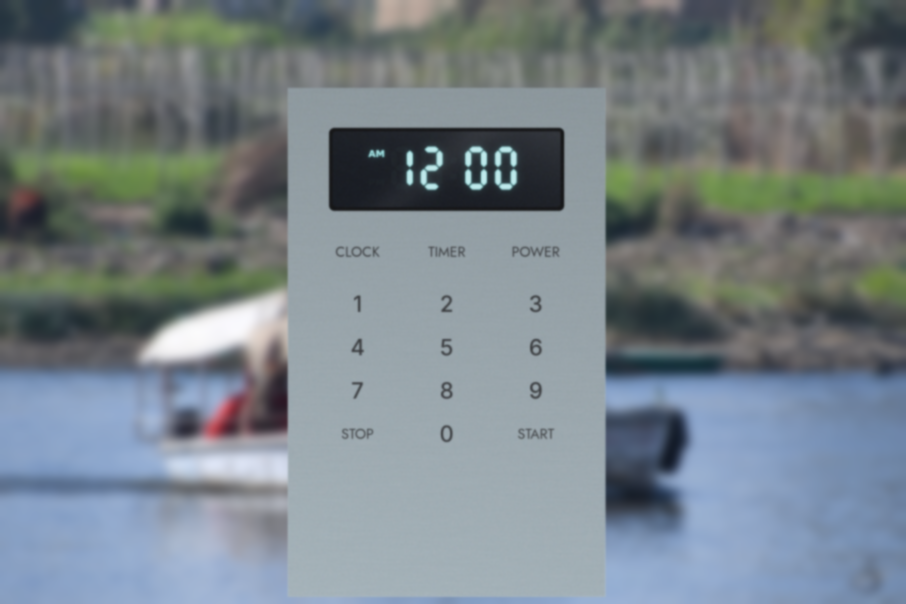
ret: 12:00
